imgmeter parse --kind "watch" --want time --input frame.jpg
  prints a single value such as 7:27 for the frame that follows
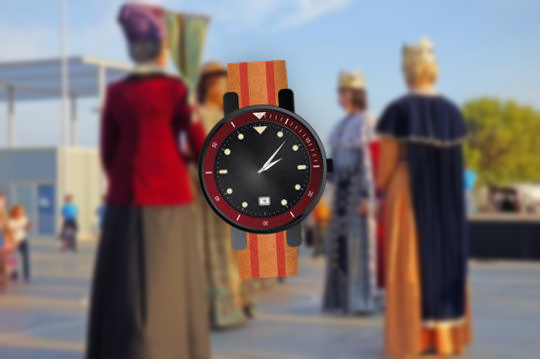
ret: 2:07
